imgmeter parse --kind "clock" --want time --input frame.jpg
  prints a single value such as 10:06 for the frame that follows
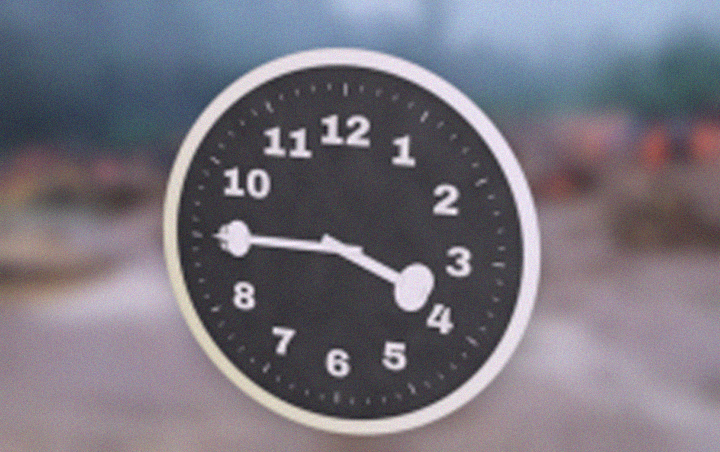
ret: 3:45
